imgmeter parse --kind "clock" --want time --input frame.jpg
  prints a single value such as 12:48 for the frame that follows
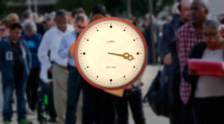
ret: 3:17
